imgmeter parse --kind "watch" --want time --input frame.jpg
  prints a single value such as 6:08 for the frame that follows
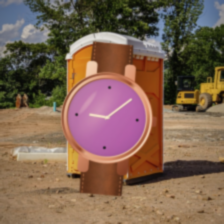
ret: 9:08
